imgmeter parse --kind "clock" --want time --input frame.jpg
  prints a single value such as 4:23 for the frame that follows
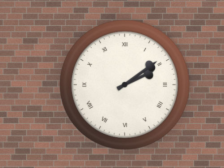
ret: 2:09
